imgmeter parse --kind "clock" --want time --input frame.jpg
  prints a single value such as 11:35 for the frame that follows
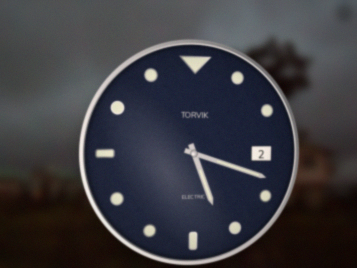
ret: 5:18
